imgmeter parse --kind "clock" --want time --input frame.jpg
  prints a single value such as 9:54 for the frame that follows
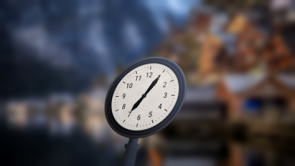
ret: 7:05
